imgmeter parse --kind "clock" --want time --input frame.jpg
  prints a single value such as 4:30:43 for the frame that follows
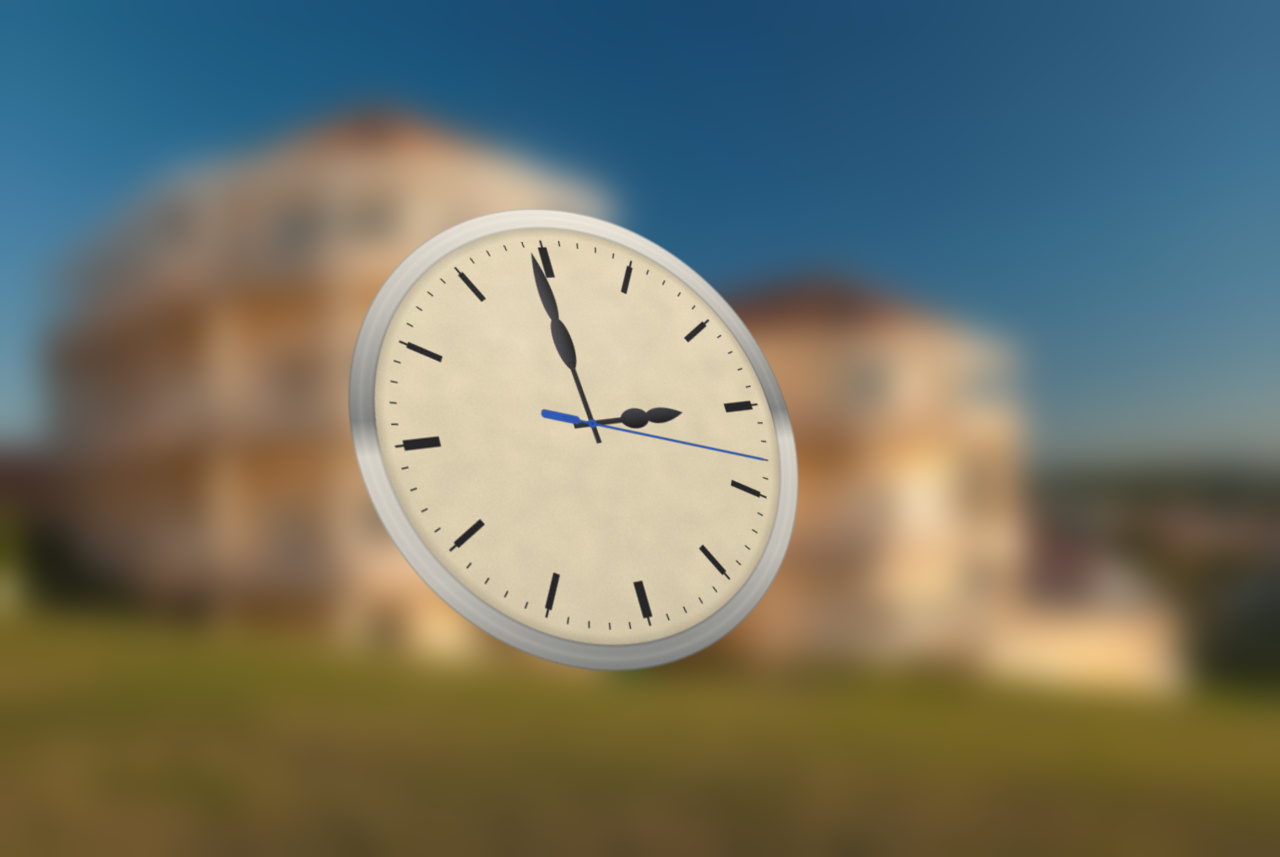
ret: 2:59:18
